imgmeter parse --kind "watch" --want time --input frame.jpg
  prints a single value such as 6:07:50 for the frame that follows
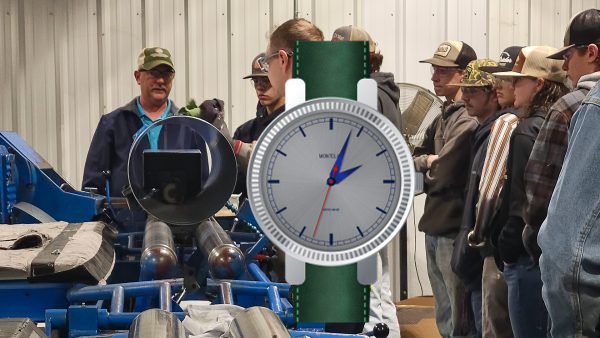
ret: 2:03:33
